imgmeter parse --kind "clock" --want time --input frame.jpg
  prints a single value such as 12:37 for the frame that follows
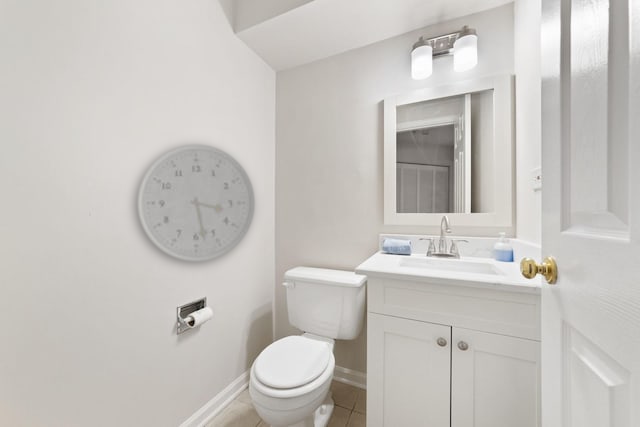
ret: 3:28
